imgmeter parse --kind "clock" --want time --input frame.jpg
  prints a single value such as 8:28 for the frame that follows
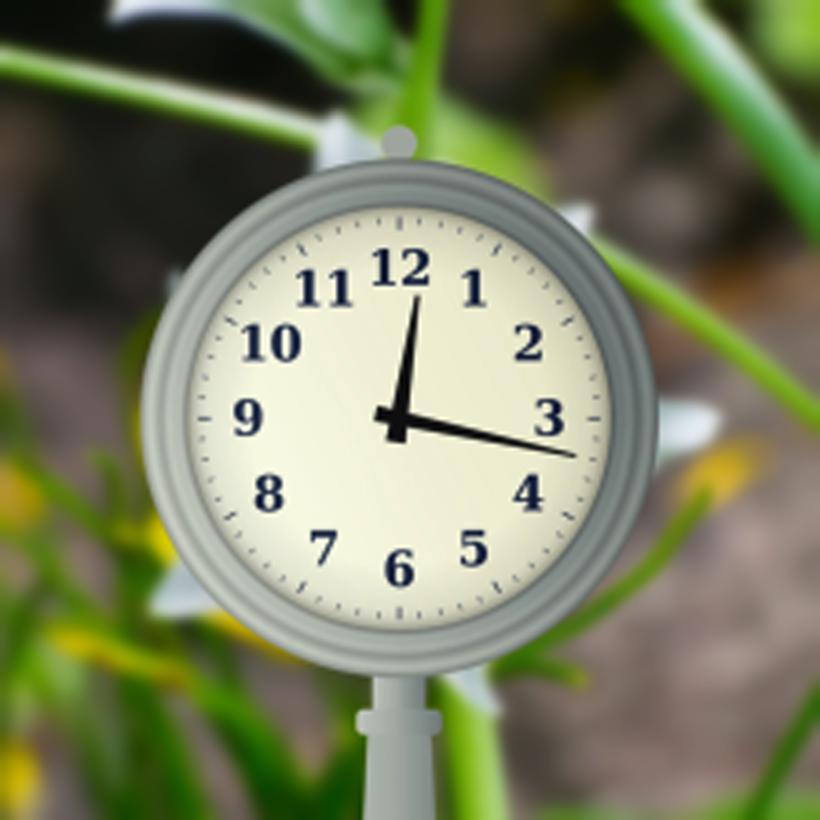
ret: 12:17
